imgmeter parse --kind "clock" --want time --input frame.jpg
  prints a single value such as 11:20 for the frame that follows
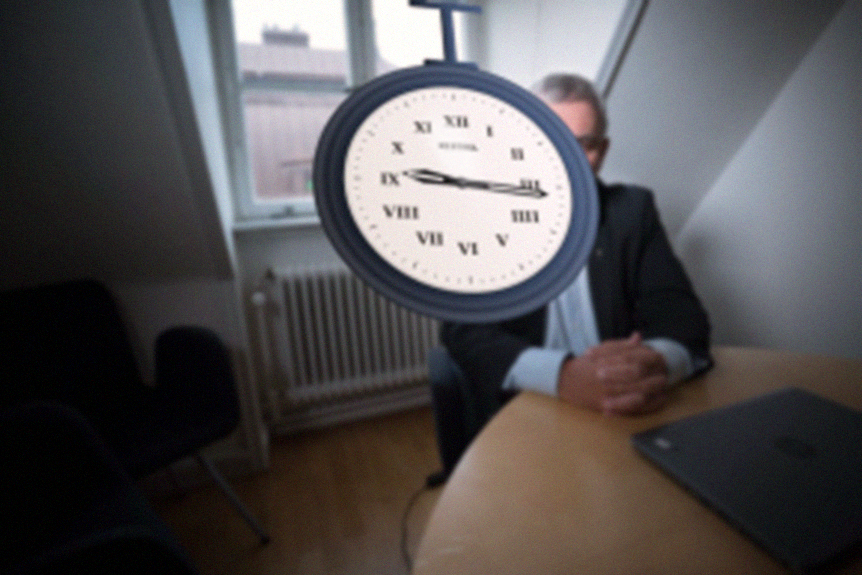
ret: 9:16
